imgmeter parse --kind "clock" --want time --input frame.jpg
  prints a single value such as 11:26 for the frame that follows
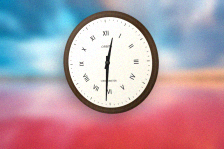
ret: 12:31
